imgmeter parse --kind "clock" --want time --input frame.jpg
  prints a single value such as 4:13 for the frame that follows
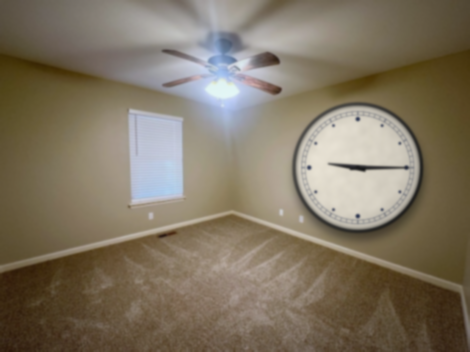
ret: 9:15
